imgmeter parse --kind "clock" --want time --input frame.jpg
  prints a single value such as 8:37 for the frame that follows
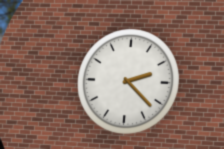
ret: 2:22
